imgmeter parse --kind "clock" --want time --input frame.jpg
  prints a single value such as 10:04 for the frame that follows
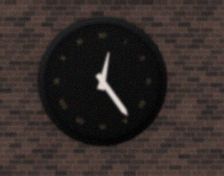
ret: 12:24
